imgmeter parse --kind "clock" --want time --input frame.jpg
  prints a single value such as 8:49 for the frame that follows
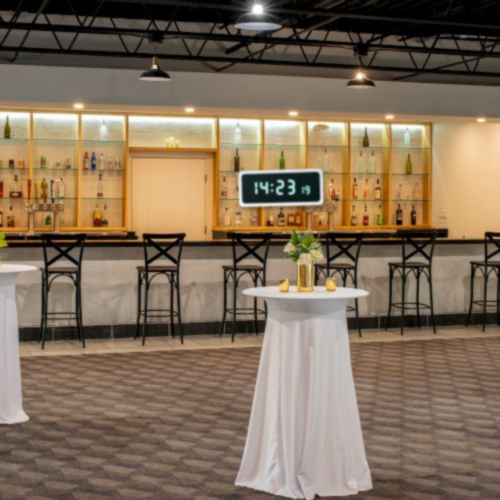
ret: 14:23
